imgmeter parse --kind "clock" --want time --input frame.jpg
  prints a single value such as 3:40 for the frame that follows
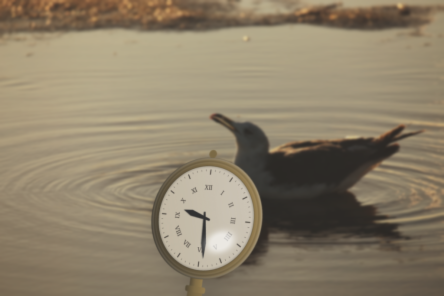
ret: 9:29
